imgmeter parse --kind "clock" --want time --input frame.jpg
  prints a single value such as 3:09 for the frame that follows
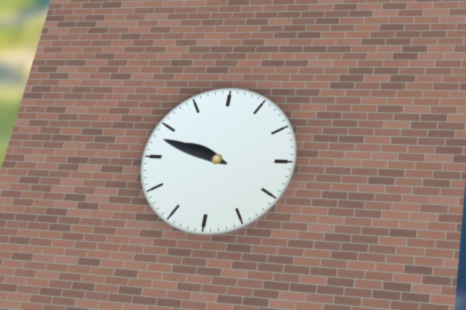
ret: 9:48
